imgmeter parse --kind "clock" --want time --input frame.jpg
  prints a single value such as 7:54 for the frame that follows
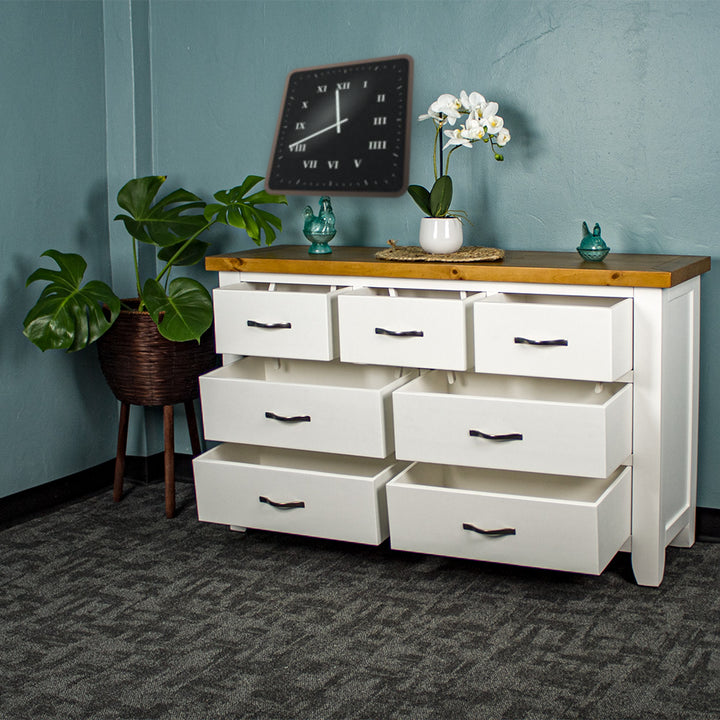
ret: 11:41
